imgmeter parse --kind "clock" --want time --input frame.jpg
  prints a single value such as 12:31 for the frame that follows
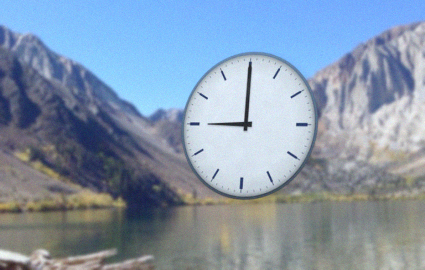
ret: 9:00
